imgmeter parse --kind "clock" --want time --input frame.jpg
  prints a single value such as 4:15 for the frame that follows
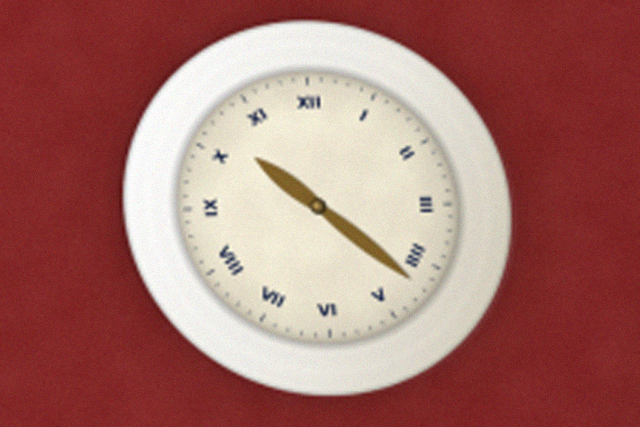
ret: 10:22
